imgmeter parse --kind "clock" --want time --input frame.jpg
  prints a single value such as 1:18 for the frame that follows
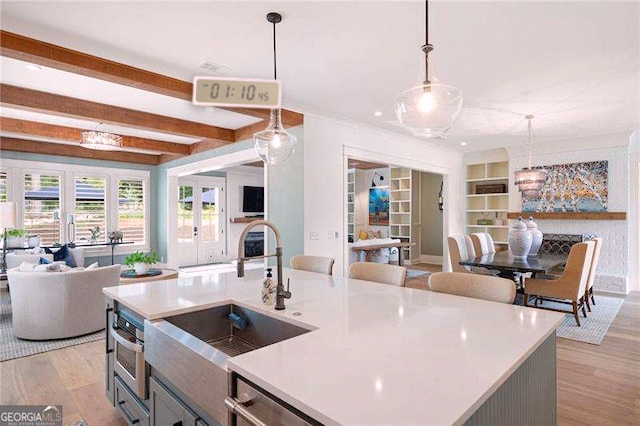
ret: 1:10
